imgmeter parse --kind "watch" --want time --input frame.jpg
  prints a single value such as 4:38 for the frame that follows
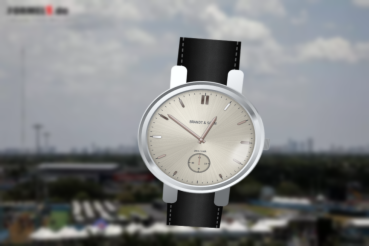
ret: 12:51
